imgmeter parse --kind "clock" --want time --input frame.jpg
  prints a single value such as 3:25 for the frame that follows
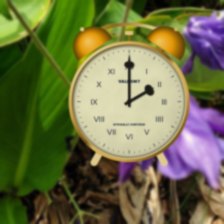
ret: 2:00
